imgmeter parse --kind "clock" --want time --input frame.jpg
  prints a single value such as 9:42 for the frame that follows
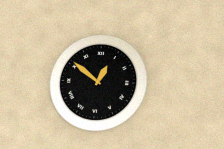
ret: 12:51
